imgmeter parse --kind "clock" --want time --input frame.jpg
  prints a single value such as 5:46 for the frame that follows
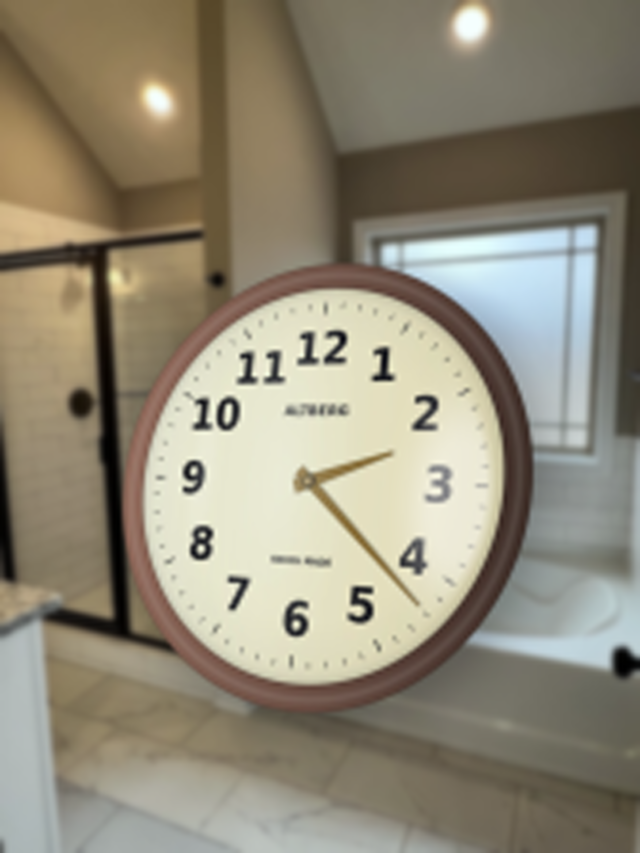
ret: 2:22
